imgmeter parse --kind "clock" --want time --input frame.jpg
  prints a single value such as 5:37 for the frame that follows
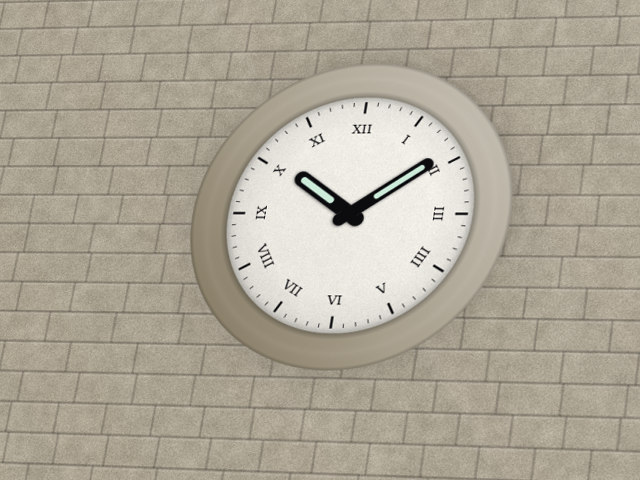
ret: 10:09
